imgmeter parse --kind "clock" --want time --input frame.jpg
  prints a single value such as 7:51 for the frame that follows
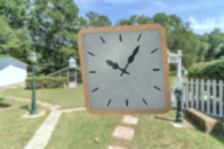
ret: 10:06
